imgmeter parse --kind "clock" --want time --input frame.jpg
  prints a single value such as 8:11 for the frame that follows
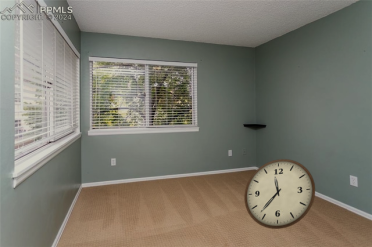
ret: 11:37
